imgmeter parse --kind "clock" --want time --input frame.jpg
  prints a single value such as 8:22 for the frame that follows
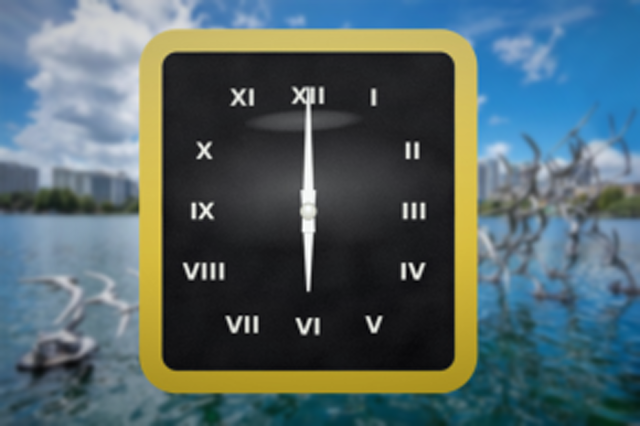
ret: 6:00
